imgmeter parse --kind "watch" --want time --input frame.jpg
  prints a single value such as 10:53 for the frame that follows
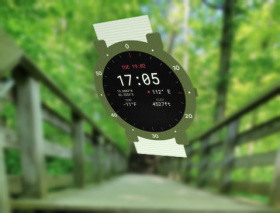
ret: 17:05
